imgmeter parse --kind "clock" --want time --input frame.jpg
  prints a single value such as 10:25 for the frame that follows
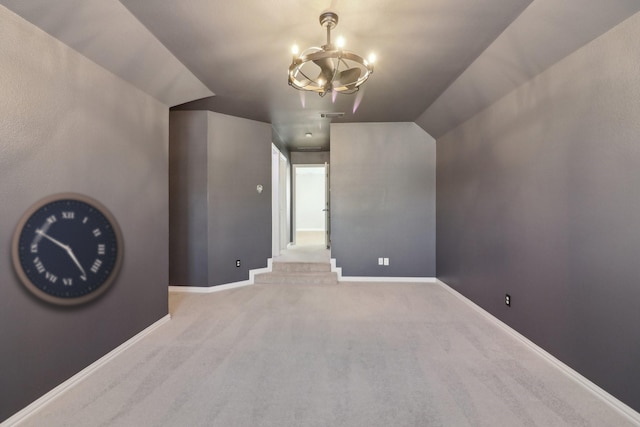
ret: 4:50
